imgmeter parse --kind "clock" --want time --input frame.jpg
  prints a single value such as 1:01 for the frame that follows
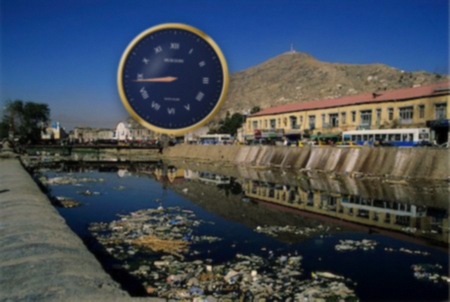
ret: 8:44
